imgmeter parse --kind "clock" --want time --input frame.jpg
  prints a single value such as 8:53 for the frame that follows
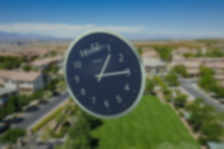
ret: 1:15
